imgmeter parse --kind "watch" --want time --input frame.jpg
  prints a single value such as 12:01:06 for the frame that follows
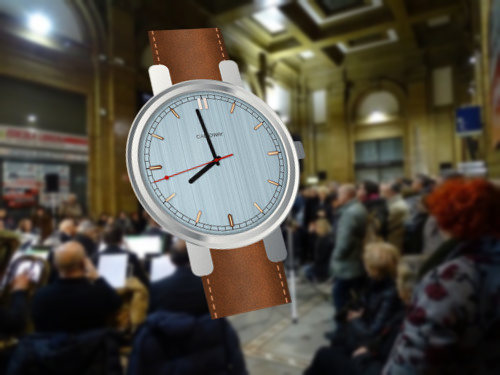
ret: 7:58:43
